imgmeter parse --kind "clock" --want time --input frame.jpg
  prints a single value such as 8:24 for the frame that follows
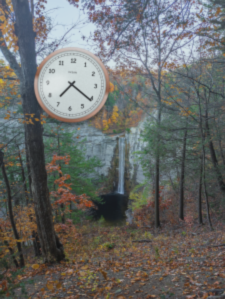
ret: 7:21
